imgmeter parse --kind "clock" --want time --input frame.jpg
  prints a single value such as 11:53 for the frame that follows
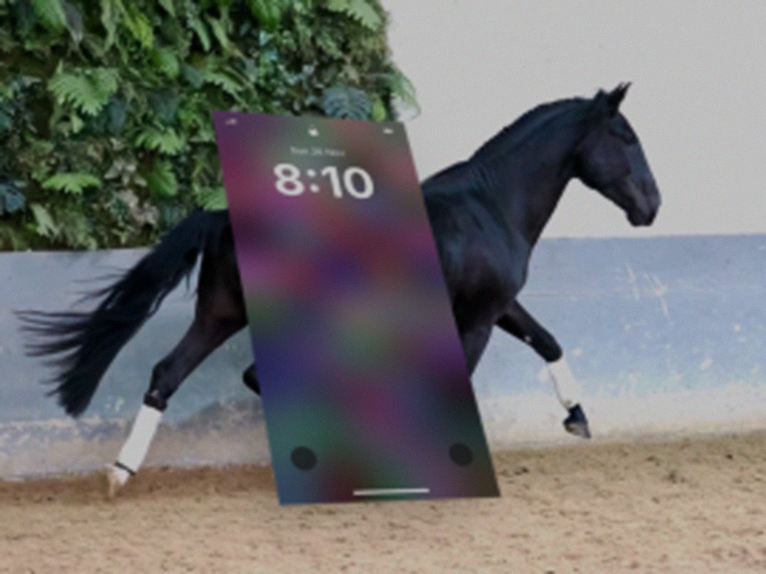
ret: 8:10
